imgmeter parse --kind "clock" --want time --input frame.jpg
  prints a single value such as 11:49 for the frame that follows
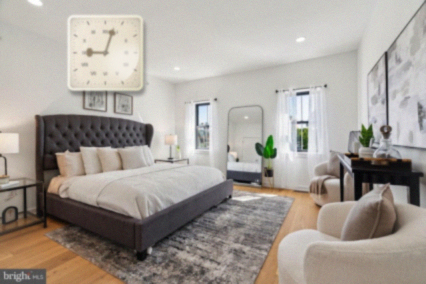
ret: 9:03
